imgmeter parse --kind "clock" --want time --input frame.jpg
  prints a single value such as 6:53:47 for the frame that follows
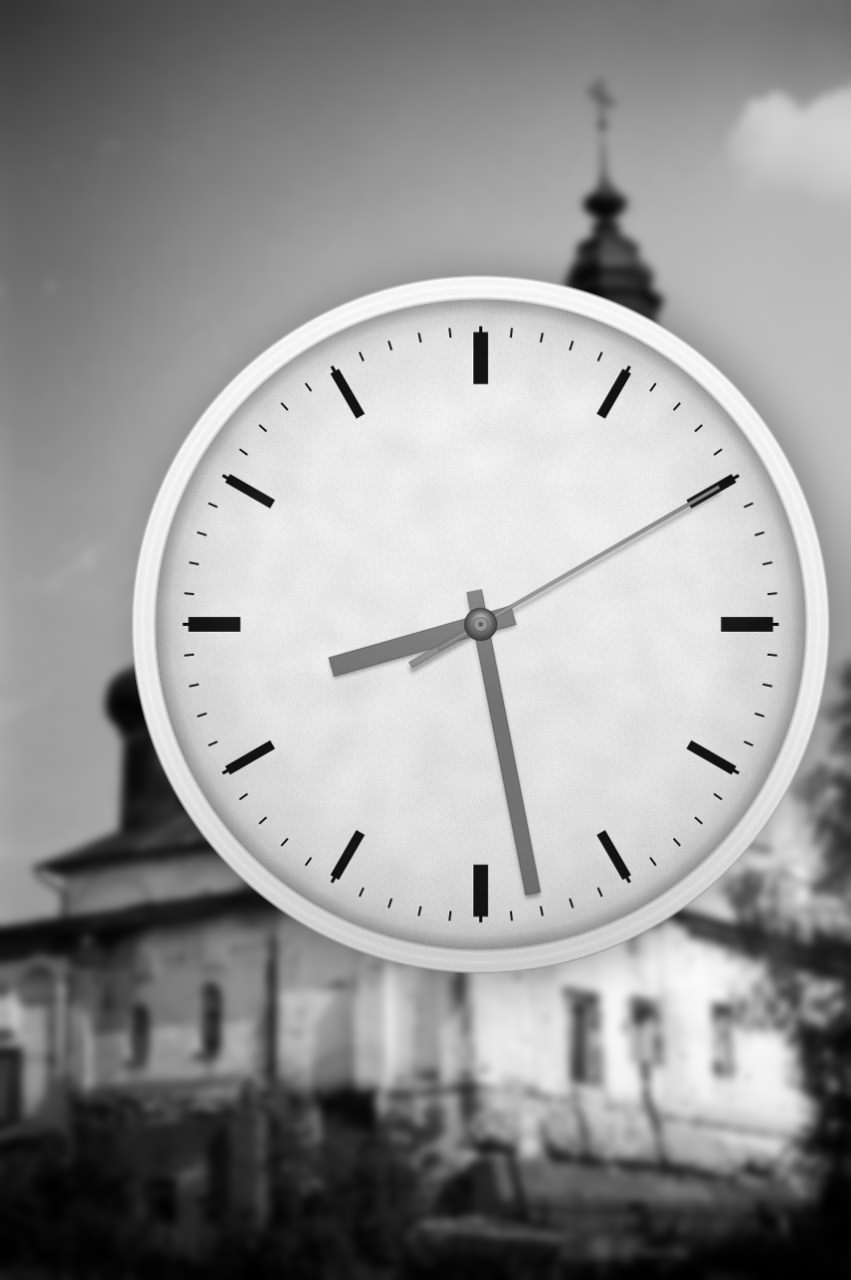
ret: 8:28:10
